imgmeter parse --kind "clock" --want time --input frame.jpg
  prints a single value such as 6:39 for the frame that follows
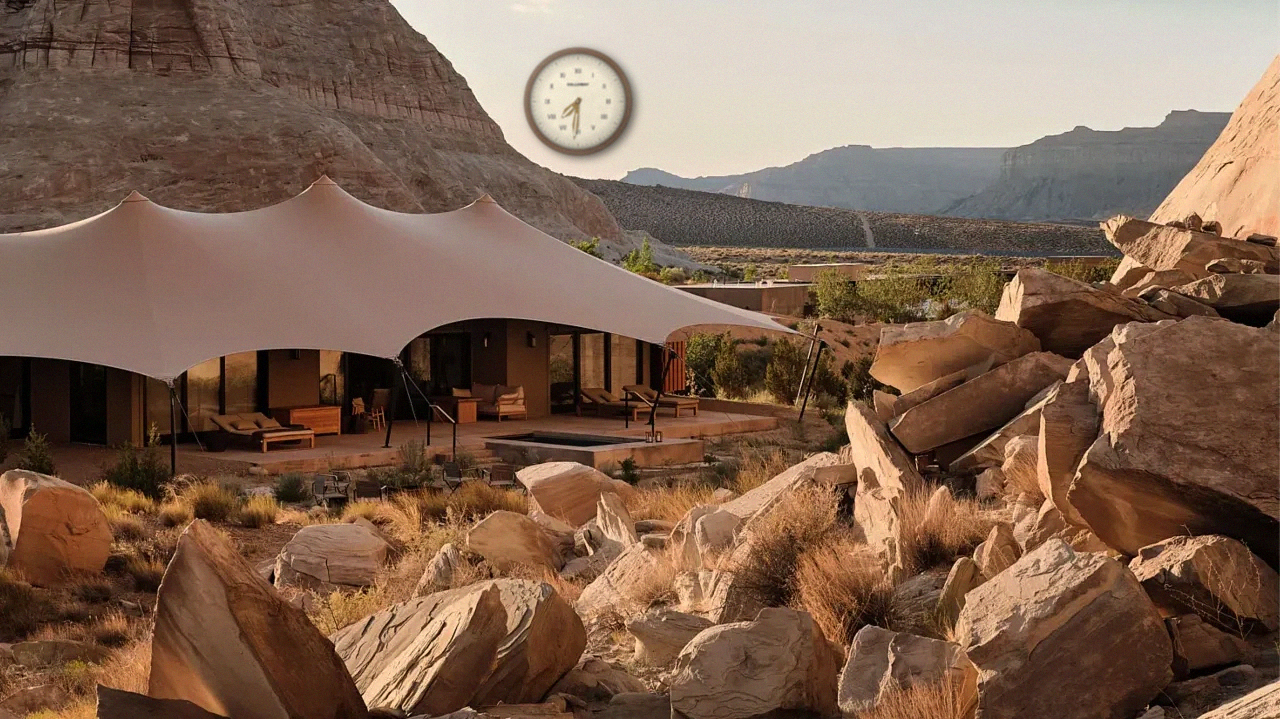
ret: 7:31
